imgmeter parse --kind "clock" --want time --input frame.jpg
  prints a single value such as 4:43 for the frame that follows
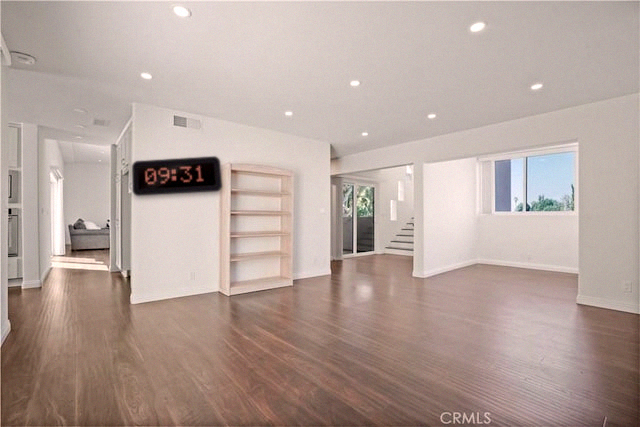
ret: 9:31
